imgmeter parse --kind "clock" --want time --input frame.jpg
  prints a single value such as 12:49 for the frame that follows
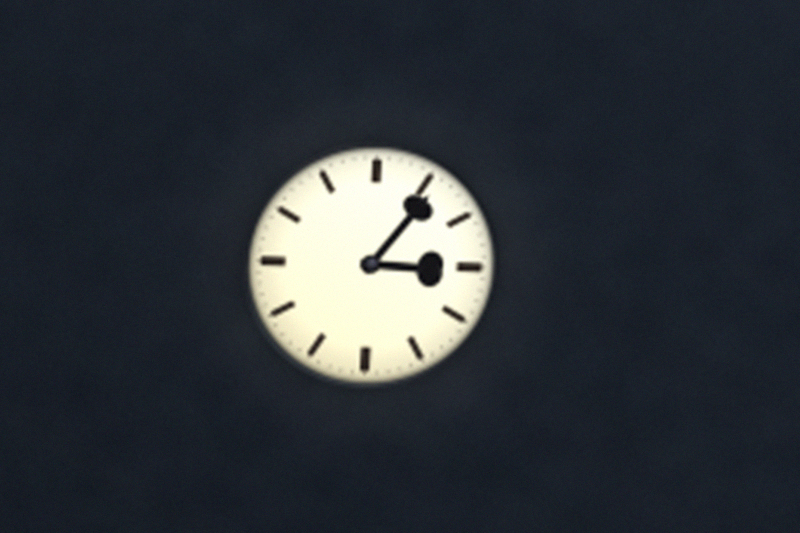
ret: 3:06
